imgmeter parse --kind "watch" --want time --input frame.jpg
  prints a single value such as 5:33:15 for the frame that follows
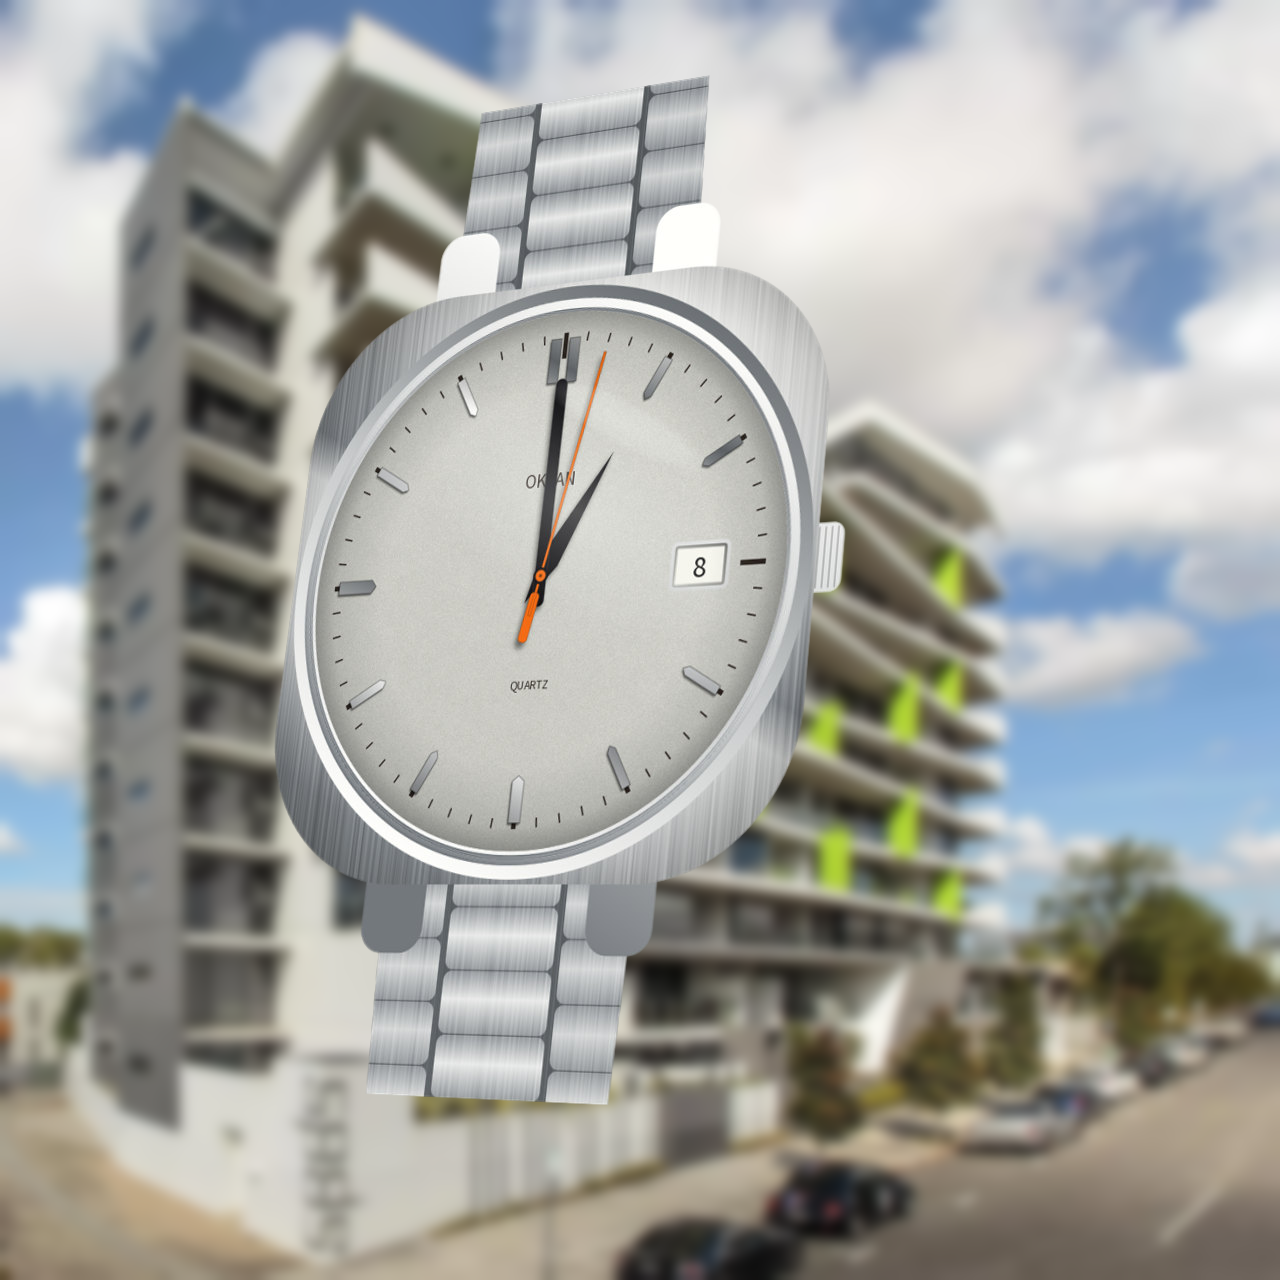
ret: 1:00:02
